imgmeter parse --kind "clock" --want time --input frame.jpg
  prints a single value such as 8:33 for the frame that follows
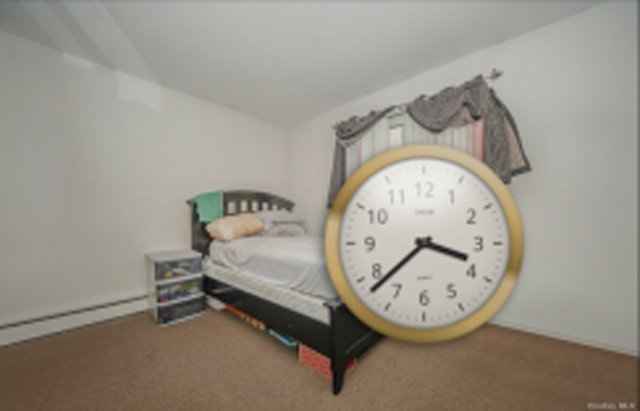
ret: 3:38
